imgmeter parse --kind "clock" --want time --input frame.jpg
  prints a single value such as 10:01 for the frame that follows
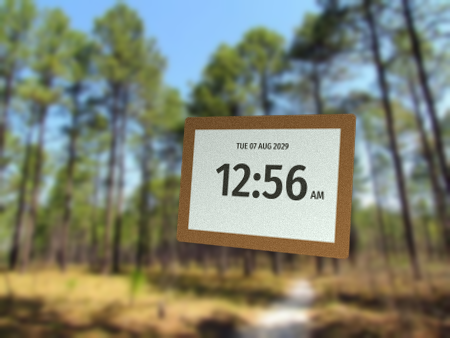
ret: 12:56
